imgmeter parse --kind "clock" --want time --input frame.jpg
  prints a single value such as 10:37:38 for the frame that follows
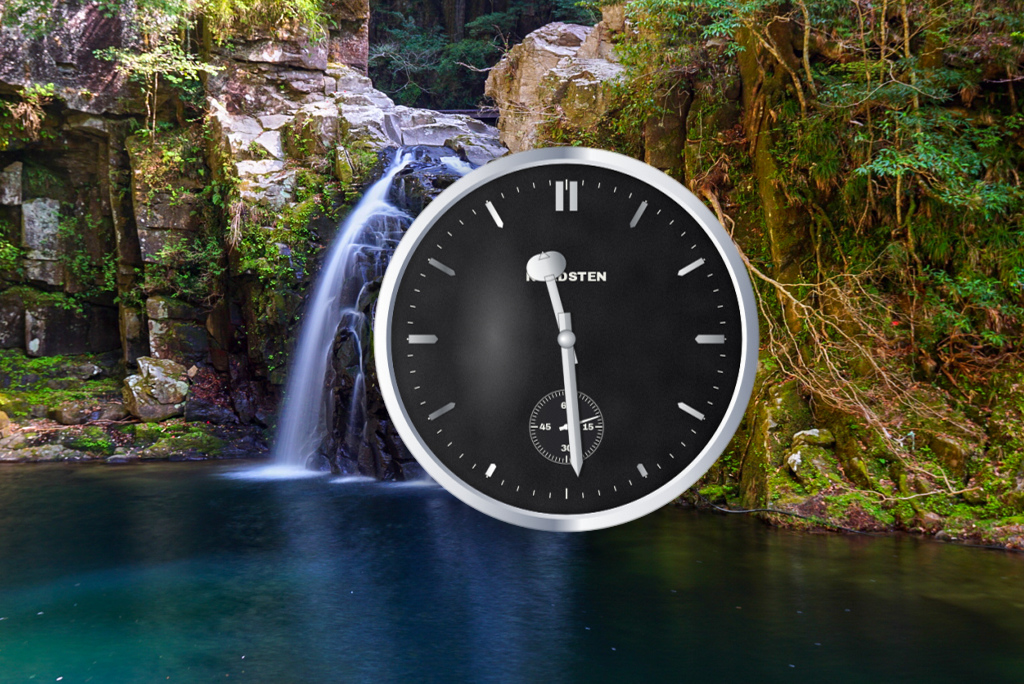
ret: 11:29:12
